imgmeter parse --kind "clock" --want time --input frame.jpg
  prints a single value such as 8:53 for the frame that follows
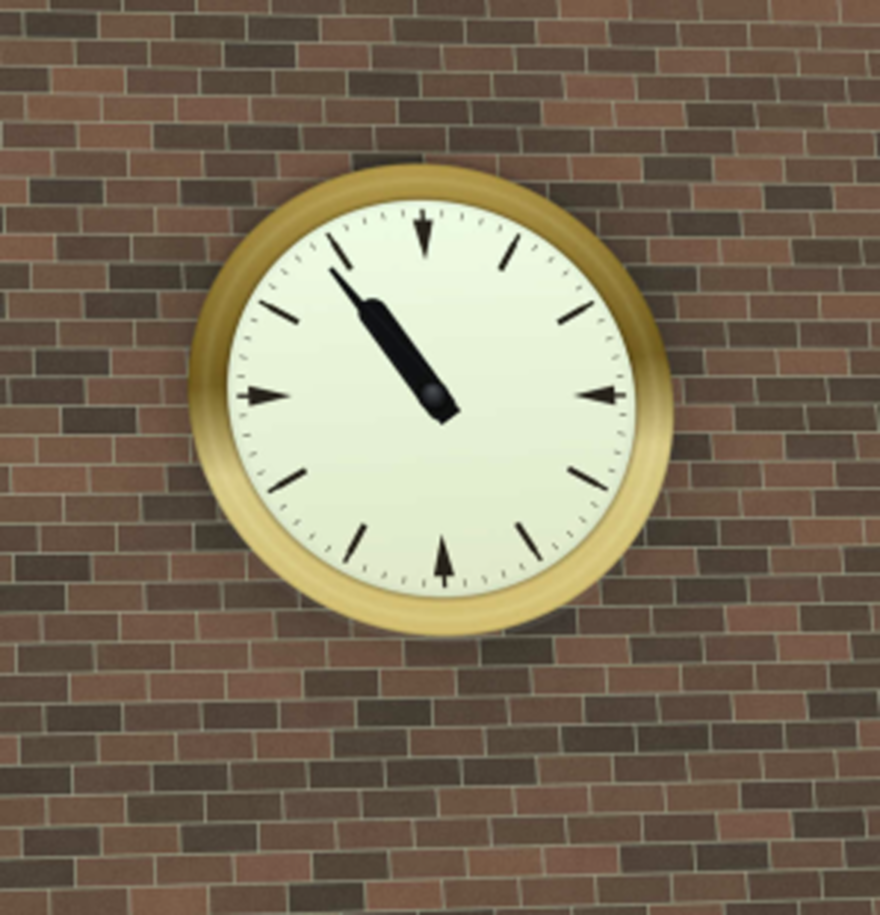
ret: 10:54
